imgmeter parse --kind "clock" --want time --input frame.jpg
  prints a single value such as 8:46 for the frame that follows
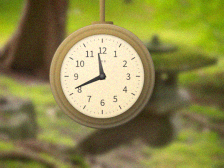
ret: 11:41
